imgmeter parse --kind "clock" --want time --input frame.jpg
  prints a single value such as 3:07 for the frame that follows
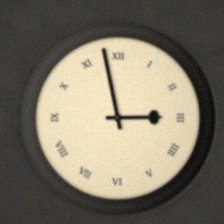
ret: 2:58
